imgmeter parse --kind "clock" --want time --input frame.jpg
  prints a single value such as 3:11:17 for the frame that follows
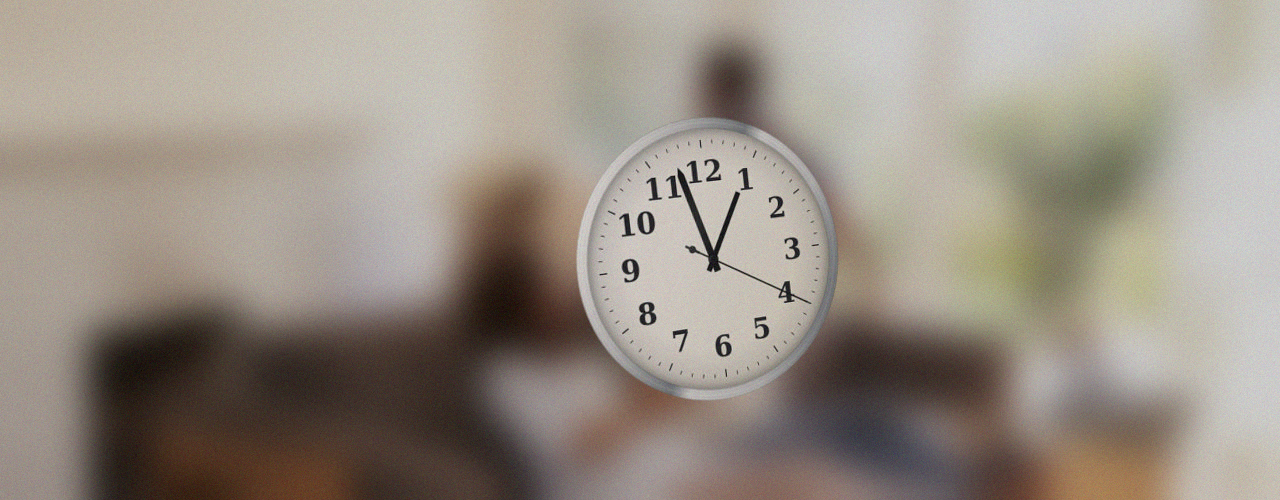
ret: 12:57:20
